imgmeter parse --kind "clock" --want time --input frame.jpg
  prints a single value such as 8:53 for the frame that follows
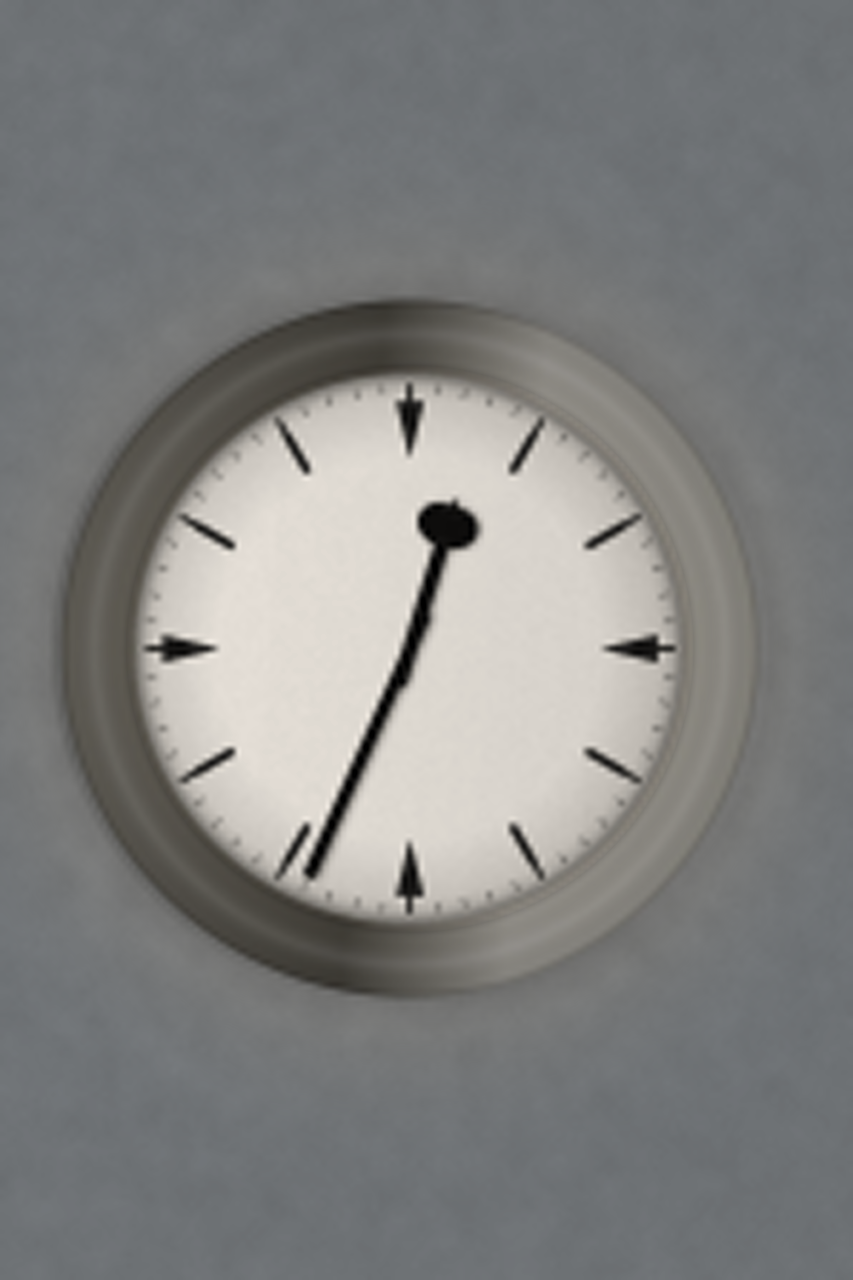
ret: 12:34
